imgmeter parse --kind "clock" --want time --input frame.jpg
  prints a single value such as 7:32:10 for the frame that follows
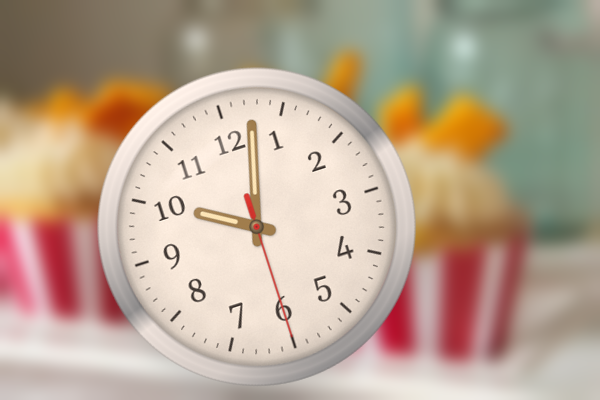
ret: 10:02:30
